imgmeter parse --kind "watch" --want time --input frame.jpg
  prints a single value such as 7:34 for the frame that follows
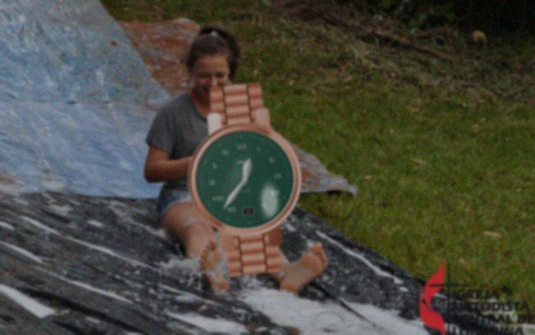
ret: 12:37
